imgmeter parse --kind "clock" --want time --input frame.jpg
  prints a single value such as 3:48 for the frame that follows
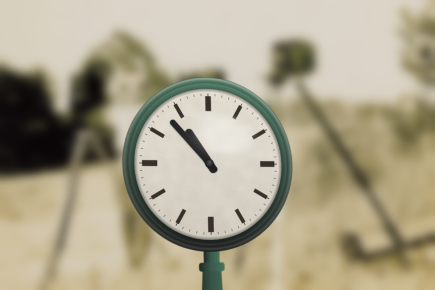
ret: 10:53
